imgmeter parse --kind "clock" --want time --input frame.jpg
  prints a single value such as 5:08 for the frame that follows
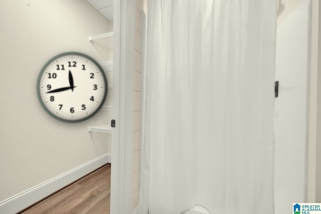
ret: 11:43
